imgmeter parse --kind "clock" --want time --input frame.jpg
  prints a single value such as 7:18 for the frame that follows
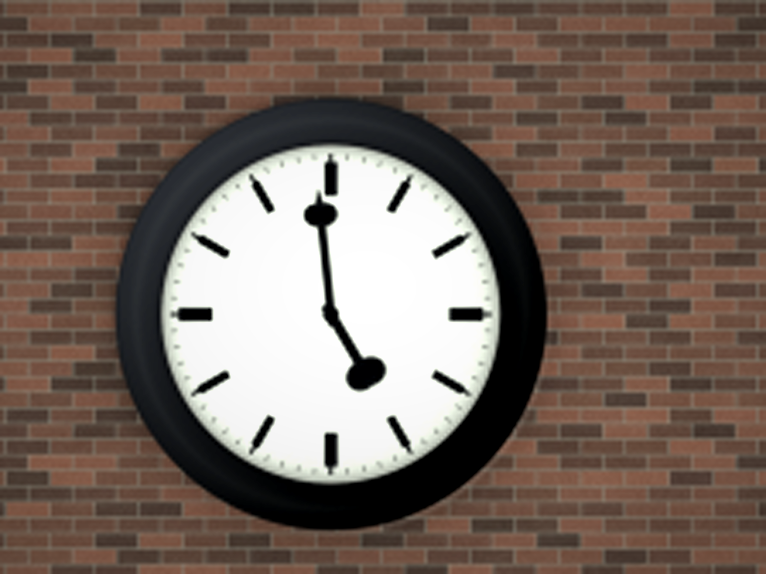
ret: 4:59
